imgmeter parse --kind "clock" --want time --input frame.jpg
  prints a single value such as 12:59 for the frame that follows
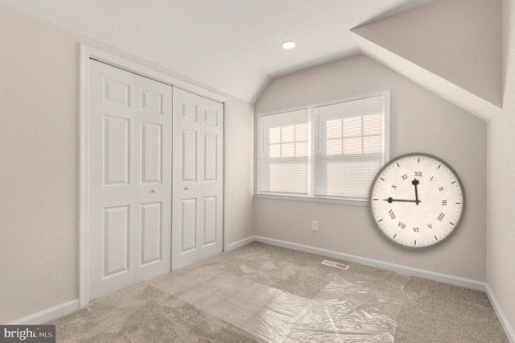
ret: 11:45
